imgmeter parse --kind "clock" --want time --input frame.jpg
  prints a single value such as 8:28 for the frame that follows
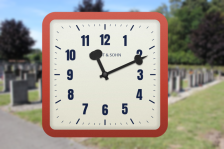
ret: 11:11
